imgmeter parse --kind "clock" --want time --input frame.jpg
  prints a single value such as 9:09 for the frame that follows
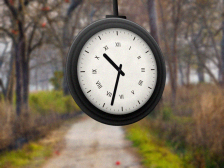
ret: 10:33
